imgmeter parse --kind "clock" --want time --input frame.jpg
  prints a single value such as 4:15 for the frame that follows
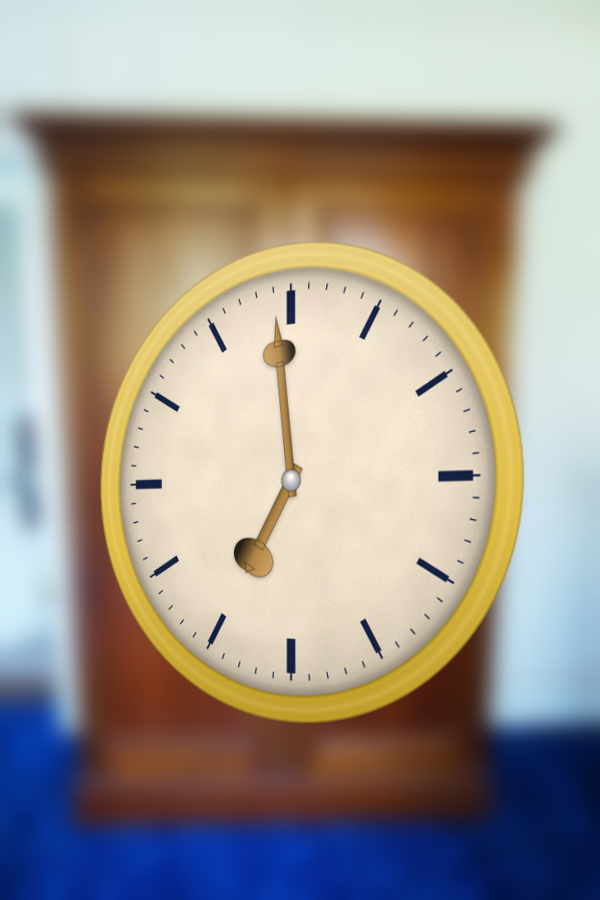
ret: 6:59
